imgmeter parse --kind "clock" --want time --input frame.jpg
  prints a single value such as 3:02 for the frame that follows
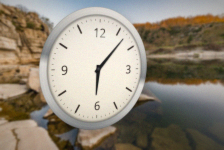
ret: 6:07
